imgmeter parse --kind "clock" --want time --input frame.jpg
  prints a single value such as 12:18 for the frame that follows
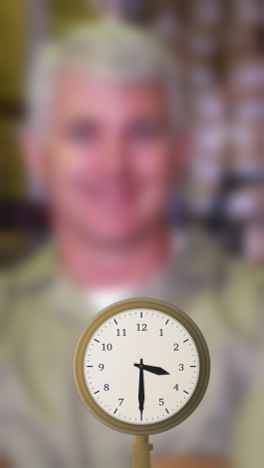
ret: 3:30
